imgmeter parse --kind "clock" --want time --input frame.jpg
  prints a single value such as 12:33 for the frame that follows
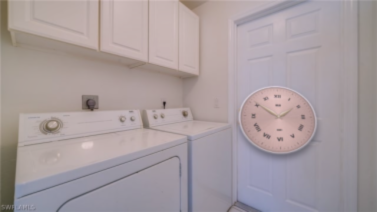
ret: 1:51
